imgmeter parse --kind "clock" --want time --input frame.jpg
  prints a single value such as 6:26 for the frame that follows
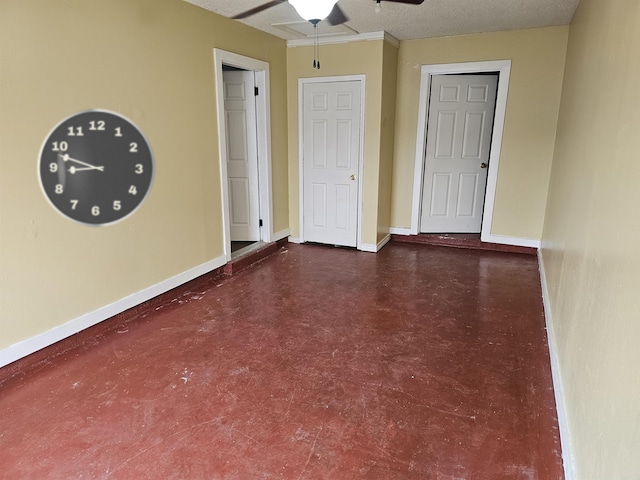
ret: 8:48
